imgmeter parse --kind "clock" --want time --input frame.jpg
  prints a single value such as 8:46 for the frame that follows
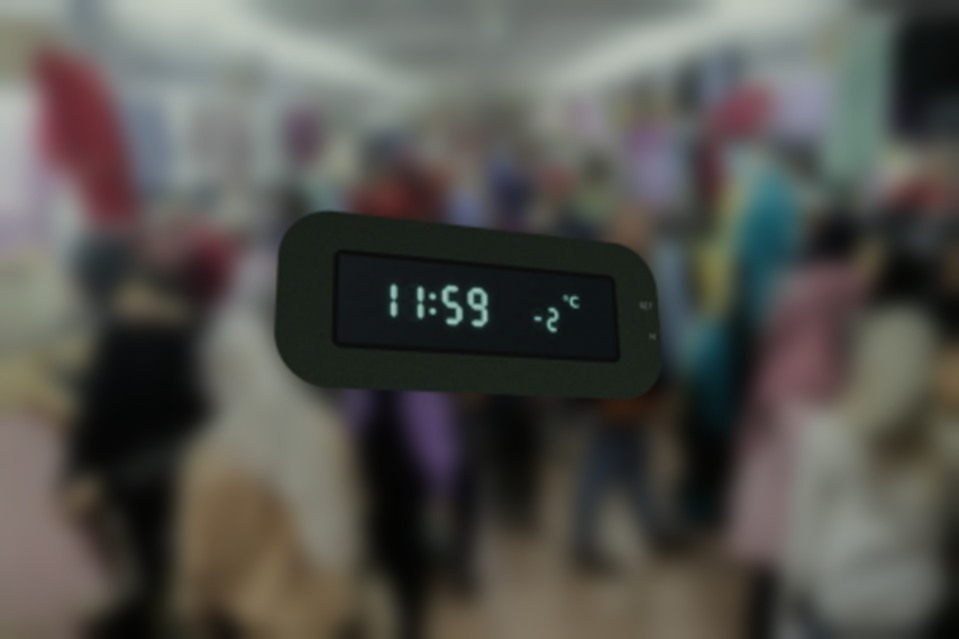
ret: 11:59
